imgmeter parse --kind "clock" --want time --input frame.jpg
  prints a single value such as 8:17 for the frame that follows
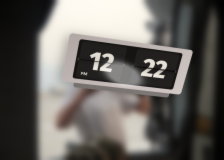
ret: 12:22
